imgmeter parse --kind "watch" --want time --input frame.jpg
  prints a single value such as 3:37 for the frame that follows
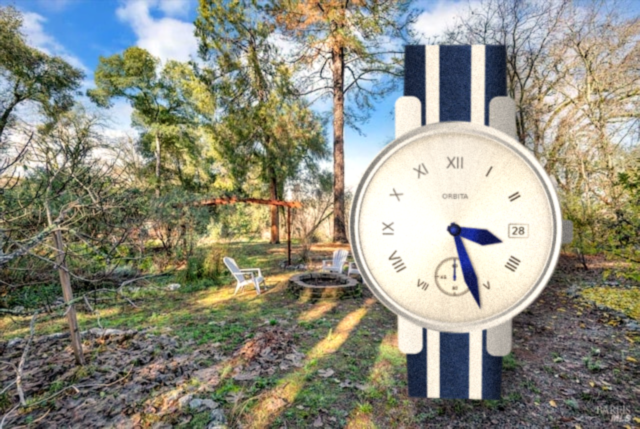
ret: 3:27
